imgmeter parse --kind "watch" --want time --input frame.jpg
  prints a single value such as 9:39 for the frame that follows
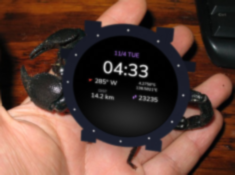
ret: 4:33
